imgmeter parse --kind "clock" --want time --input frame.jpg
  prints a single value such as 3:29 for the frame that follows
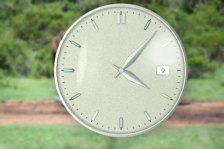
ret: 4:07
